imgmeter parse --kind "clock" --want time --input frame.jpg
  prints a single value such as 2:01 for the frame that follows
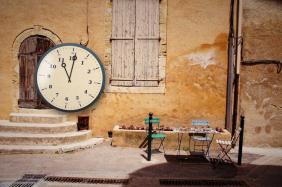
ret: 11:01
